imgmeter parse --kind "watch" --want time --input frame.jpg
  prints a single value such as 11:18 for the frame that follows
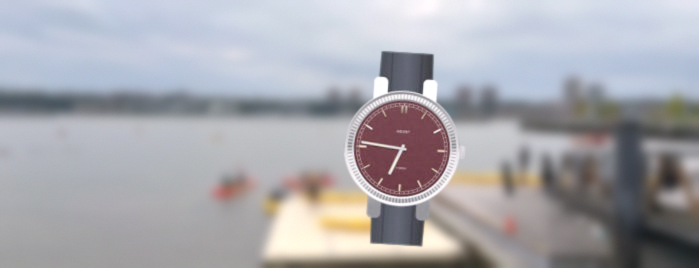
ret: 6:46
